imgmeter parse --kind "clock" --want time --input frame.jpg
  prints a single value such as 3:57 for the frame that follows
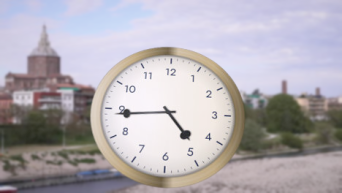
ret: 4:44
